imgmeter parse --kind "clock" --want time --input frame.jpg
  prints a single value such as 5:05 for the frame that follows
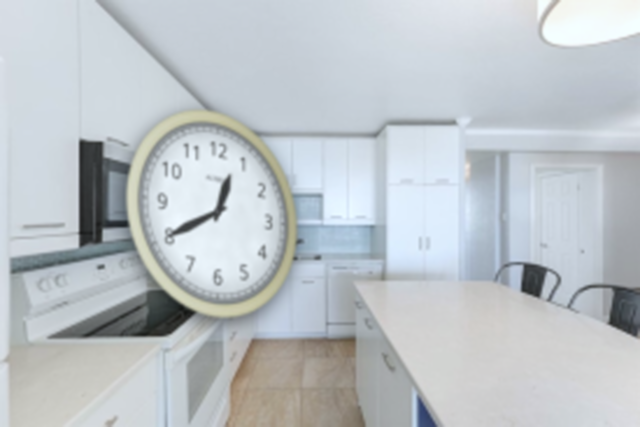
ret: 12:40
